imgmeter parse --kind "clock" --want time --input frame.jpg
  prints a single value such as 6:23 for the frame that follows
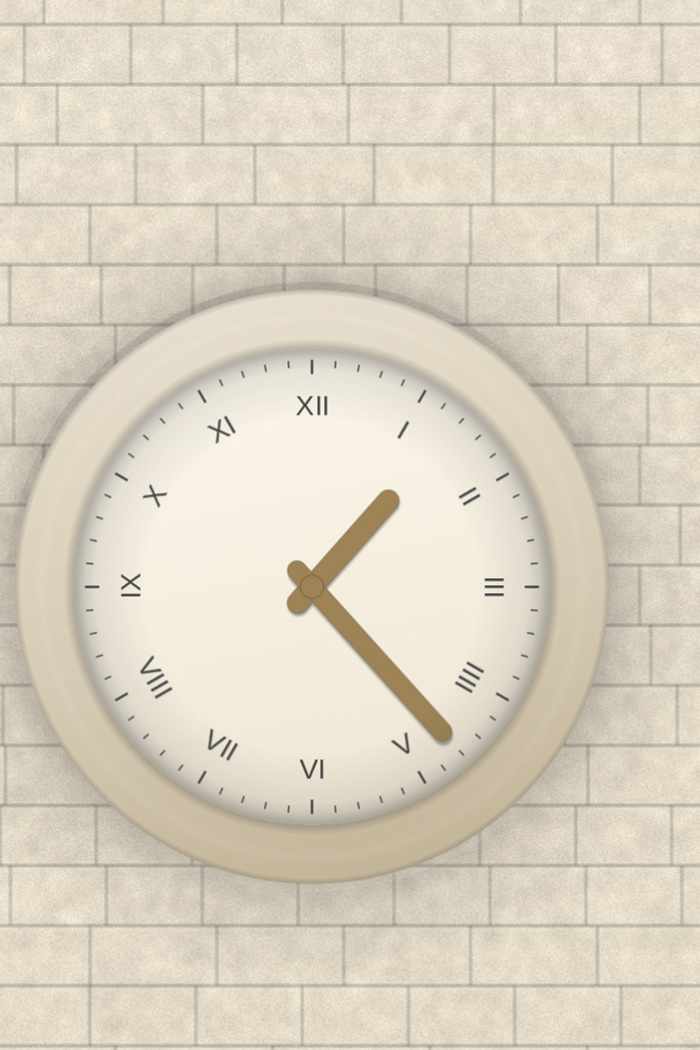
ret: 1:23
